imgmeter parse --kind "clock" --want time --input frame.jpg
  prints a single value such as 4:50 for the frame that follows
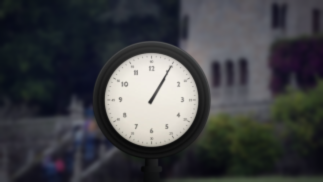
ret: 1:05
